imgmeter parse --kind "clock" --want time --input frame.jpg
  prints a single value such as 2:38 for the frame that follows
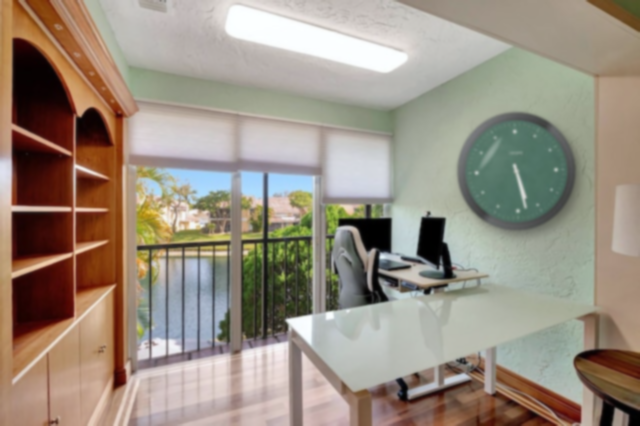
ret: 5:28
